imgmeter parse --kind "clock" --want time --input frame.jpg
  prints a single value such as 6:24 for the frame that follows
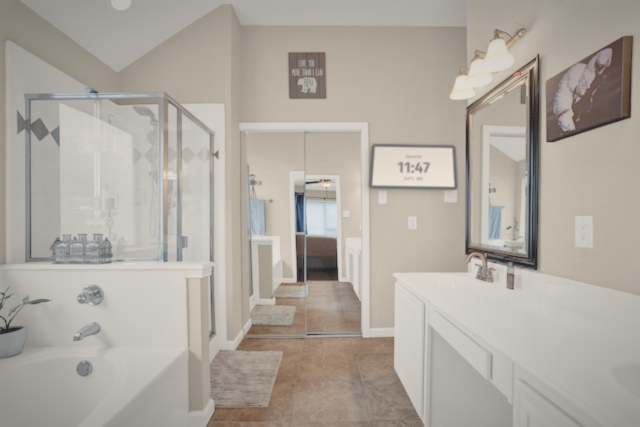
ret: 11:47
